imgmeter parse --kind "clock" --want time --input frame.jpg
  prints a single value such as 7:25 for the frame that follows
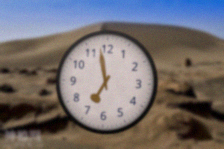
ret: 6:58
